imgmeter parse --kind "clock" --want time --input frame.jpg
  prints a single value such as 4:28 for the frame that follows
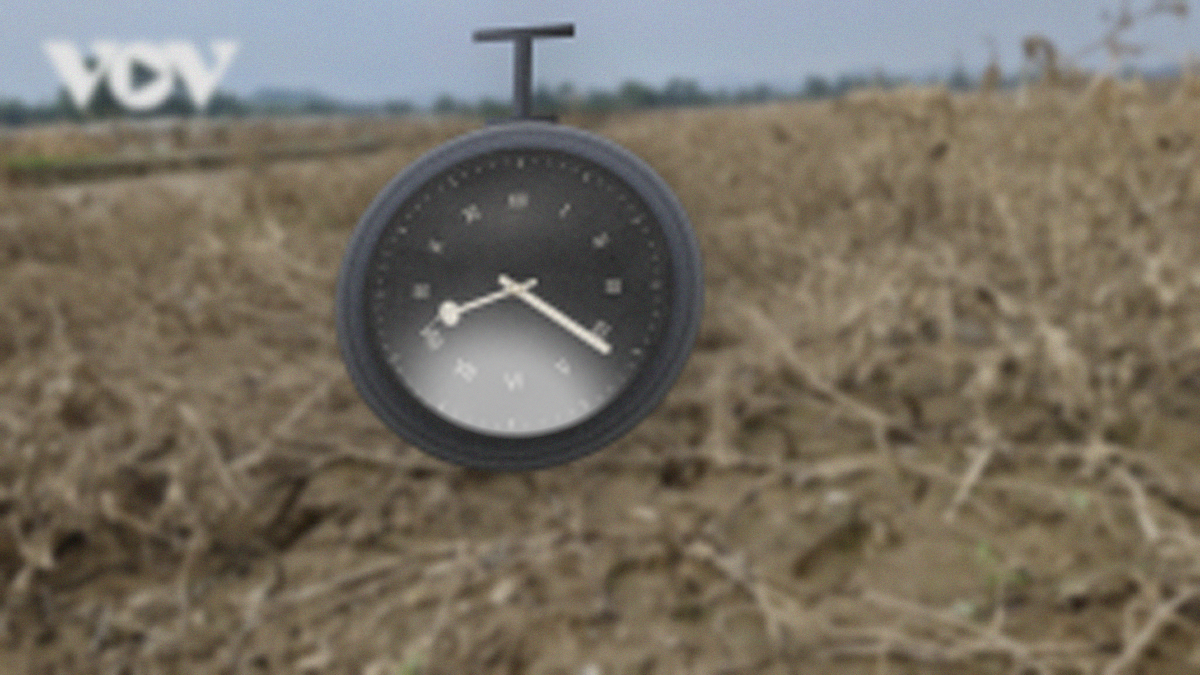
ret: 8:21
